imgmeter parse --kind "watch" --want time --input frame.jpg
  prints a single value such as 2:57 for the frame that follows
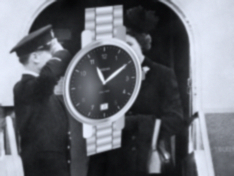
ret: 11:10
